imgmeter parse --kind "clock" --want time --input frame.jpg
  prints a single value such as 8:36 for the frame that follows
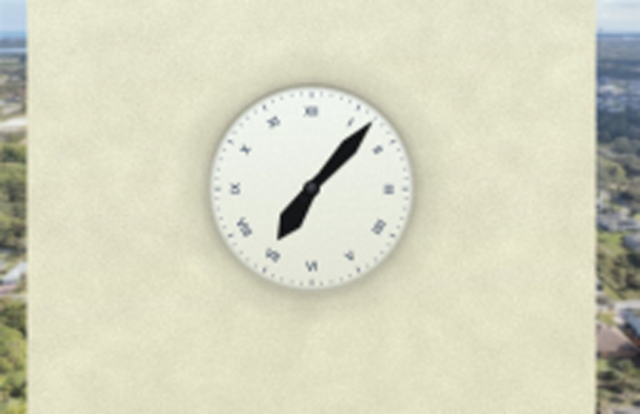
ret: 7:07
